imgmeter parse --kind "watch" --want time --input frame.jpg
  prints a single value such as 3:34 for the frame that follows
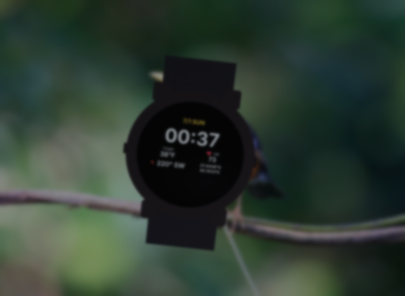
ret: 0:37
